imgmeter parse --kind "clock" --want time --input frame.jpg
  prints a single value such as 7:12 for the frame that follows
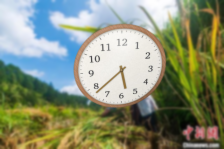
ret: 5:38
